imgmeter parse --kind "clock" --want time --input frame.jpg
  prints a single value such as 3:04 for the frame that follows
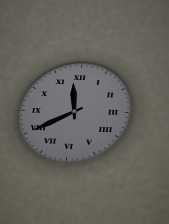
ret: 11:40
